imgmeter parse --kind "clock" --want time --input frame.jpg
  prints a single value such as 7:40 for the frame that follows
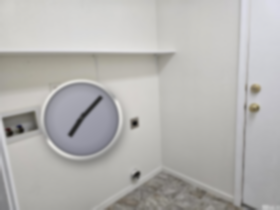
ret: 7:07
